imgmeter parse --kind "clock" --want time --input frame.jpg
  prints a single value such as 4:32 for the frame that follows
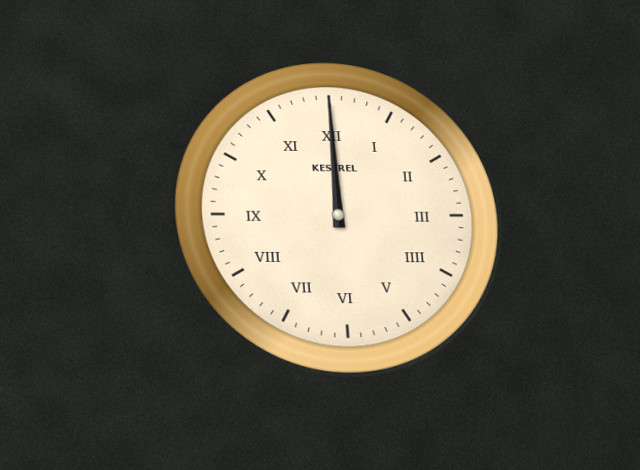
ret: 12:00
